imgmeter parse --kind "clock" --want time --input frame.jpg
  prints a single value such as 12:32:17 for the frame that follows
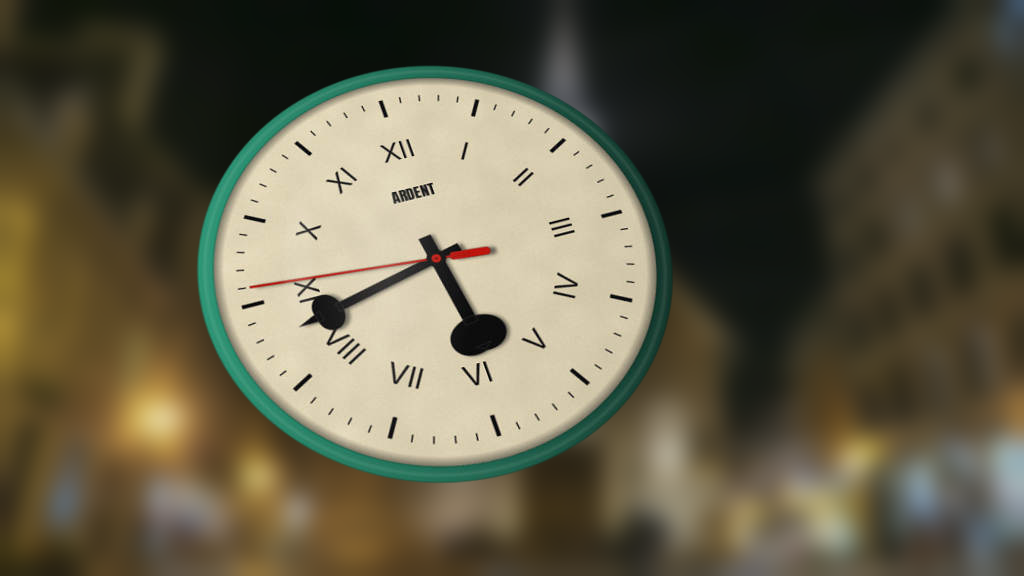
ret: 5:42:46
